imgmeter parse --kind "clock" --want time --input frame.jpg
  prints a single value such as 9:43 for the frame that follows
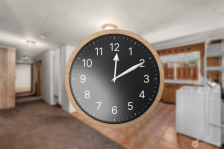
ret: 12:10
